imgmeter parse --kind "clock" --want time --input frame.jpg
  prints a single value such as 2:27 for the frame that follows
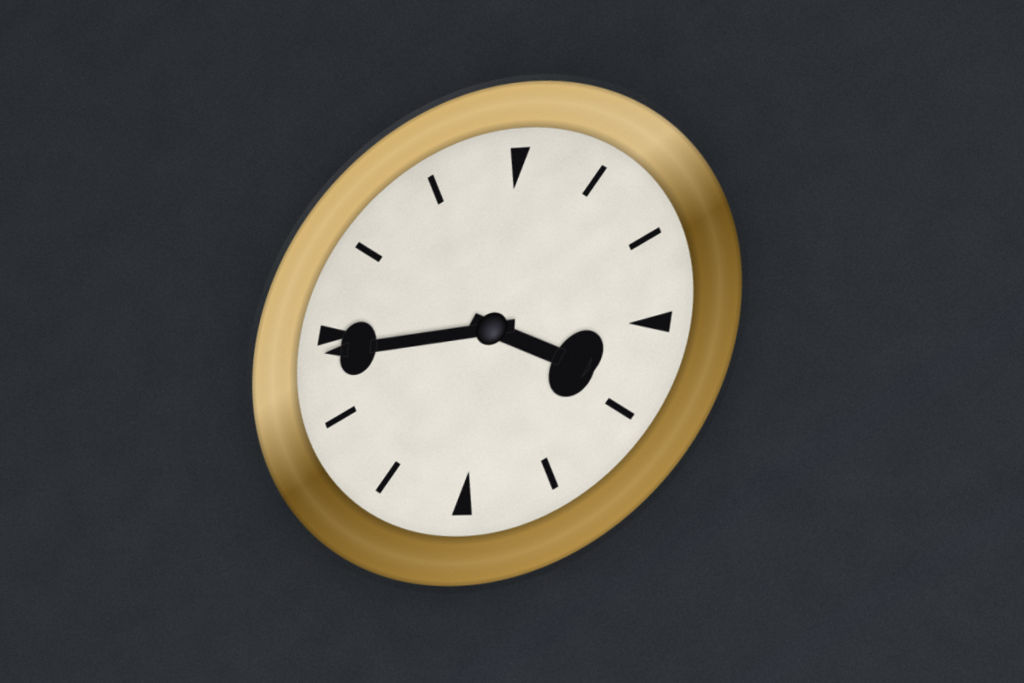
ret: 3:44
